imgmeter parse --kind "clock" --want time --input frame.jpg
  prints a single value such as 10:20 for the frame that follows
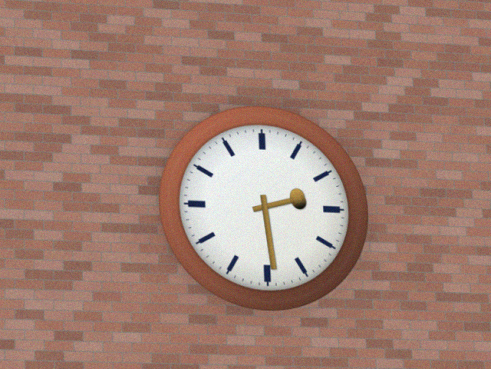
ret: 2:29
